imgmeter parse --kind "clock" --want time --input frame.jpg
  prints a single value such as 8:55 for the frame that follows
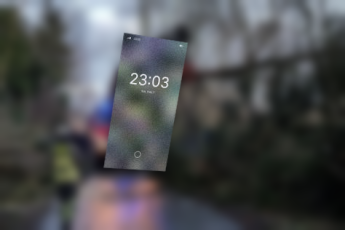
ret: 23:03
